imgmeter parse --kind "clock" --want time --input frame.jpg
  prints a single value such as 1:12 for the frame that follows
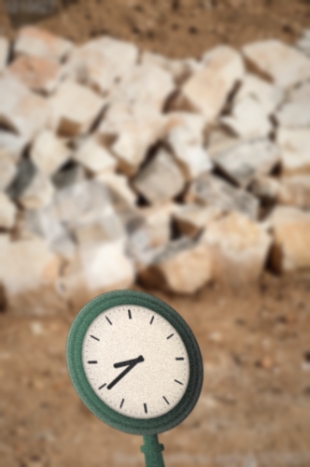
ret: 8:39
